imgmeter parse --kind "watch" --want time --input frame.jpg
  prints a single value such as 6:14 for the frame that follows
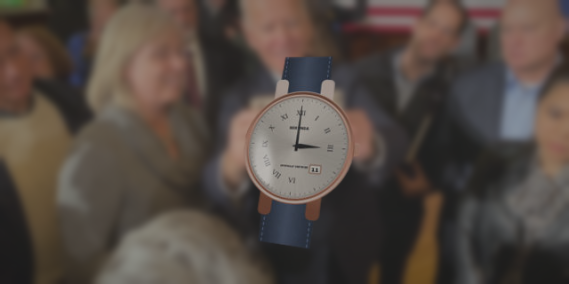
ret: 3:00
